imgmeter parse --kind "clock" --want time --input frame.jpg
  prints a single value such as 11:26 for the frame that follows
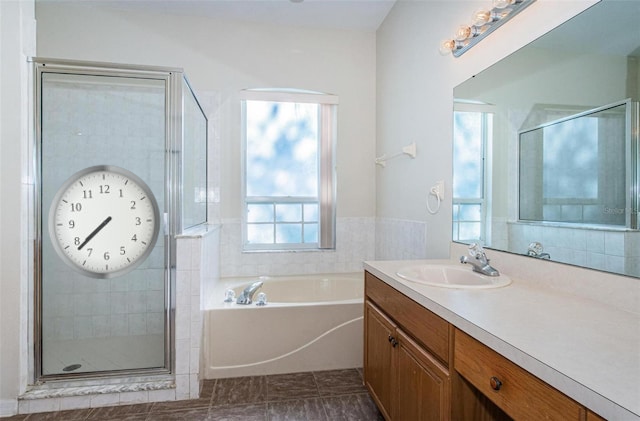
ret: 7:38
